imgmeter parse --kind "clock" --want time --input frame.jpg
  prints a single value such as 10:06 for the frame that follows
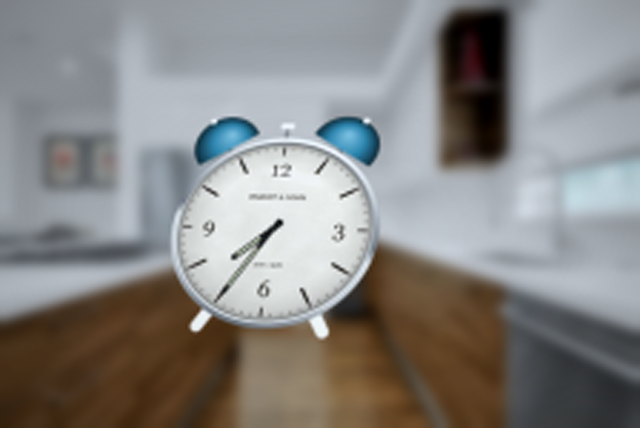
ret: 7:35
